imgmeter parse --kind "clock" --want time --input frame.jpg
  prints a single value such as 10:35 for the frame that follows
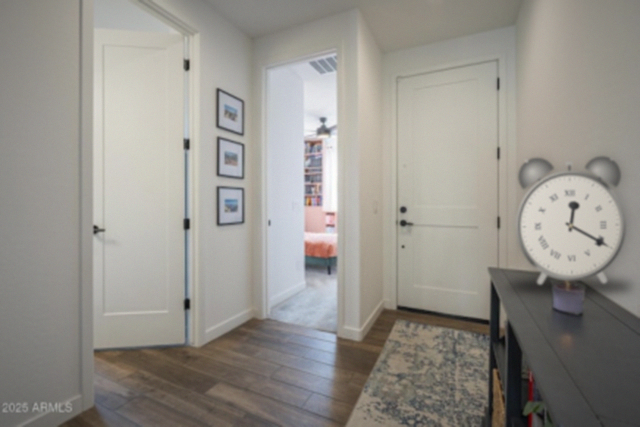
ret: 12:20
